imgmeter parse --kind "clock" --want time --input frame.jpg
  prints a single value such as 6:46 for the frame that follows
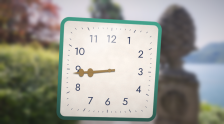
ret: 8:44
